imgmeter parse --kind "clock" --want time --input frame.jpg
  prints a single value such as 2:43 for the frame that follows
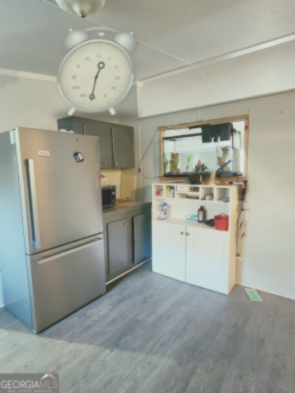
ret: 12:31
